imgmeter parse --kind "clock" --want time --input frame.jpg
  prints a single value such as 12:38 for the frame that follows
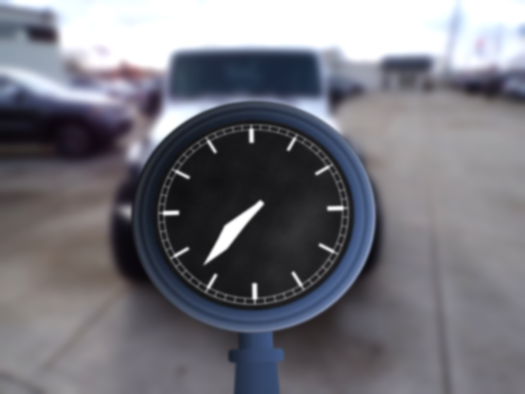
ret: 7:37
